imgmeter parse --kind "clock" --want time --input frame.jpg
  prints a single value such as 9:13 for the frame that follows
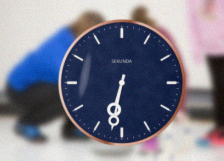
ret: 6:32
